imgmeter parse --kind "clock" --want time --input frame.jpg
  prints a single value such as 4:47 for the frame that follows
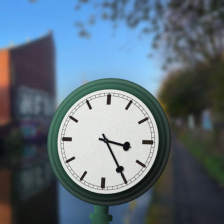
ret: 3:25
